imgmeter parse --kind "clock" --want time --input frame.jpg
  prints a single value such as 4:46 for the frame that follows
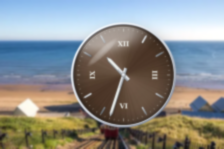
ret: 10:33
